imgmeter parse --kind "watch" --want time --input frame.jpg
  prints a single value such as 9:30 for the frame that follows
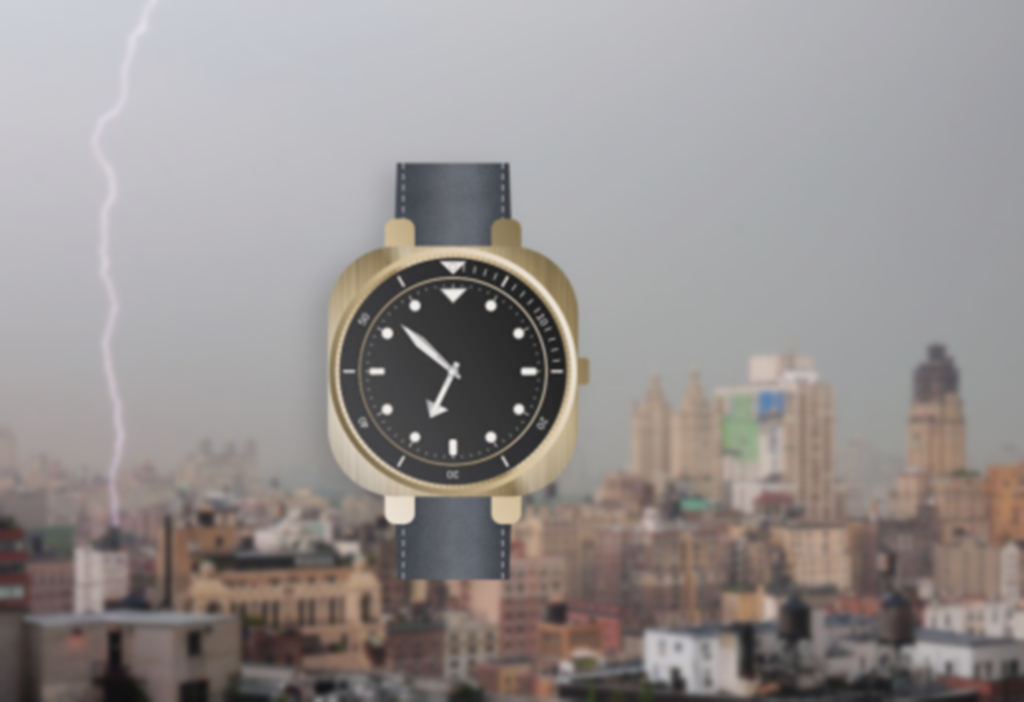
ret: 6:52
